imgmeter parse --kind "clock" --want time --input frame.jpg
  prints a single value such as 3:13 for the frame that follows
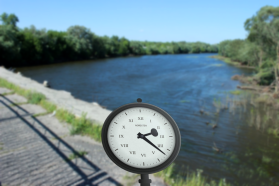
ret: 2:22
